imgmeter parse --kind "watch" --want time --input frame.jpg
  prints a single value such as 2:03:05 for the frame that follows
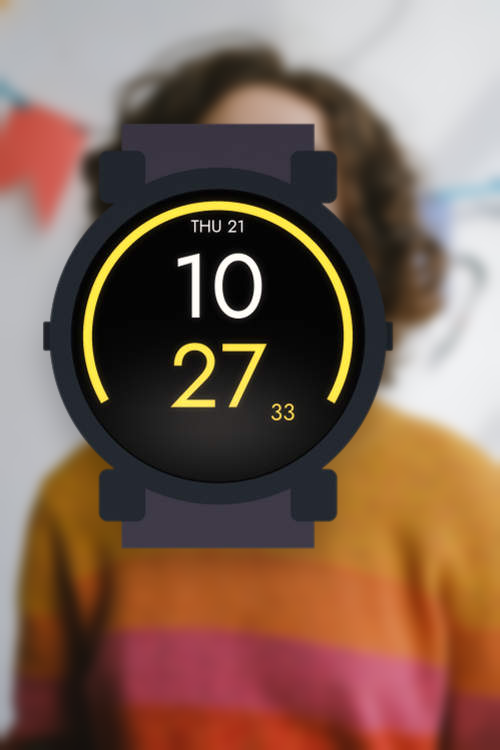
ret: 10:27:33
